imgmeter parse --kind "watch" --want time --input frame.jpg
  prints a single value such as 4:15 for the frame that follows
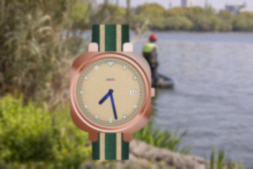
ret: 7:28
